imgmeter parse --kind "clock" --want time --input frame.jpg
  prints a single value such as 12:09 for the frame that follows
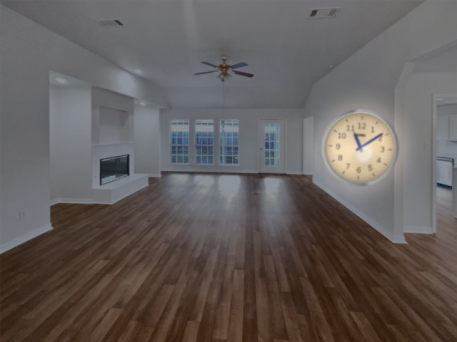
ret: 11:09
